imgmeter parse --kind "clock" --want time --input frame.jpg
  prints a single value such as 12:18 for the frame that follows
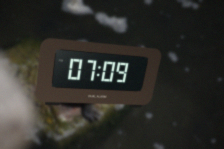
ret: 7:09
